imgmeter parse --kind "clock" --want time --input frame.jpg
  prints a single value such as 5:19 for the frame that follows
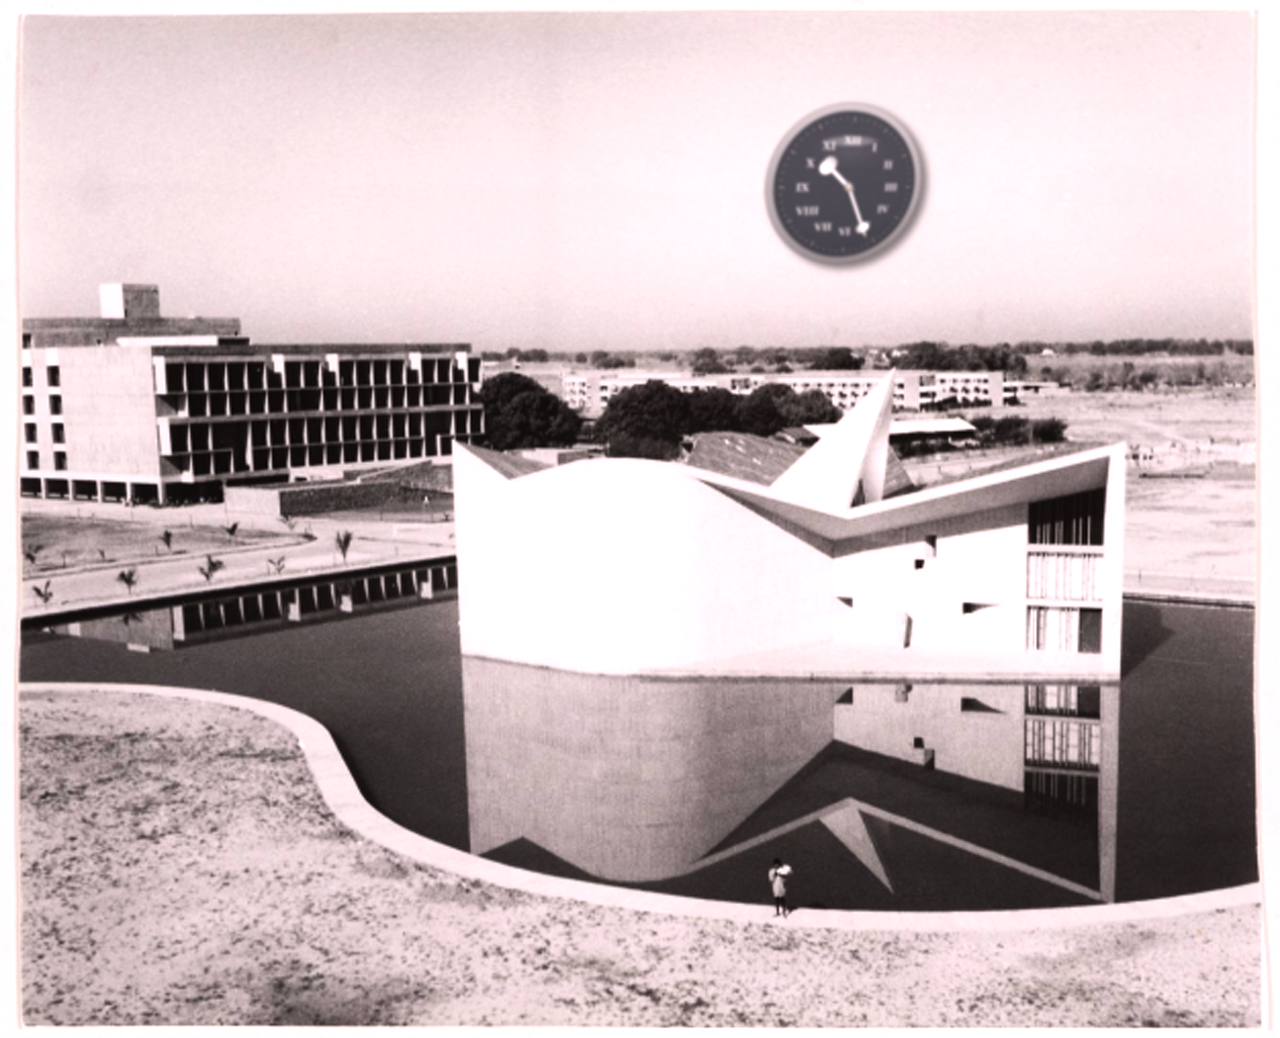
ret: 10:26
